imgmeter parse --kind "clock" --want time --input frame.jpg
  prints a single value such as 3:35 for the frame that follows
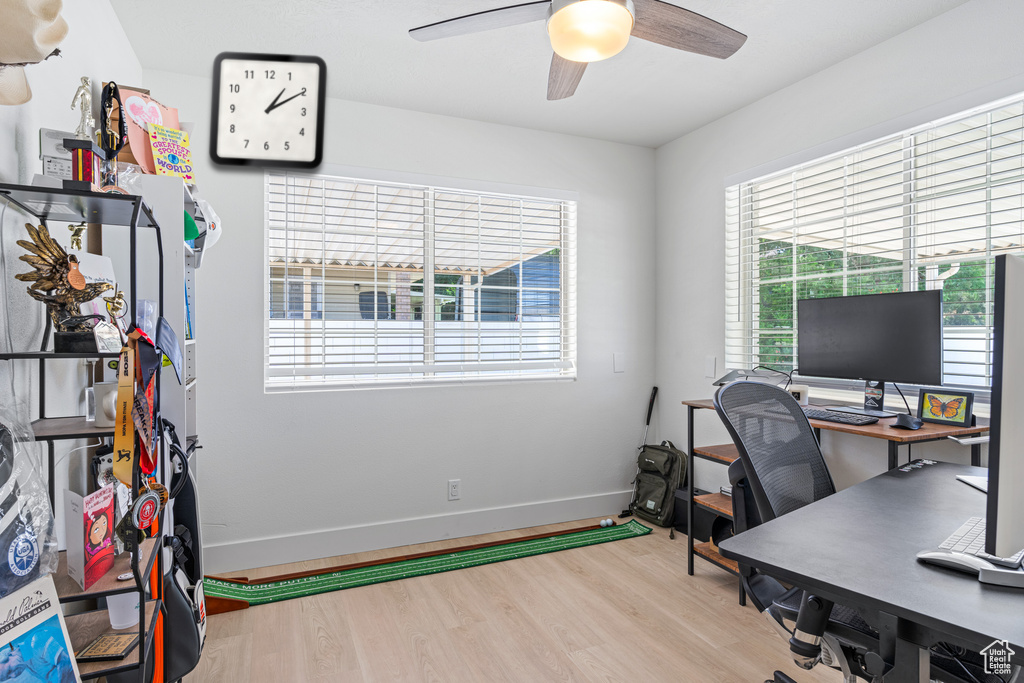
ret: 1:10
